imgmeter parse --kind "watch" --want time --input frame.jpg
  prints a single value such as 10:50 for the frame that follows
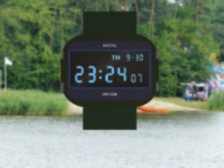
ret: 23:24
